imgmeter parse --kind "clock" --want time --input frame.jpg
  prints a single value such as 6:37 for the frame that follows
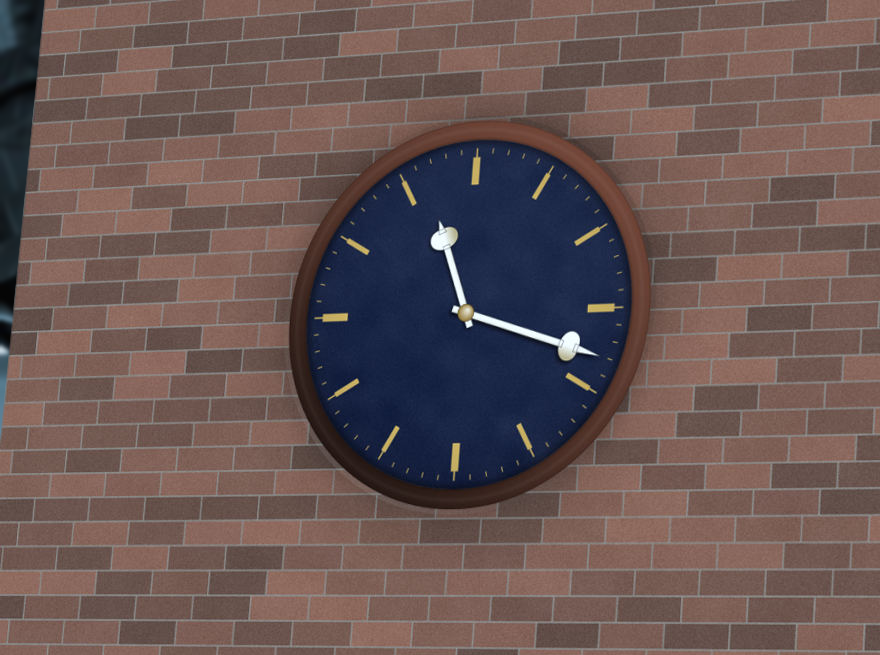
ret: 11:18
